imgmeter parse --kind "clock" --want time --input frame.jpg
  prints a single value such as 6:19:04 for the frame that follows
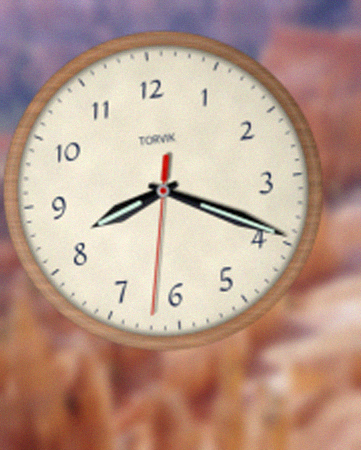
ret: 8:19:32
